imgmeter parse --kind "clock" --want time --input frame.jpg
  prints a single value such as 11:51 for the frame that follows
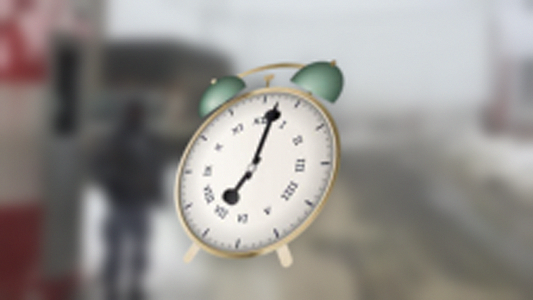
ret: 7:02
